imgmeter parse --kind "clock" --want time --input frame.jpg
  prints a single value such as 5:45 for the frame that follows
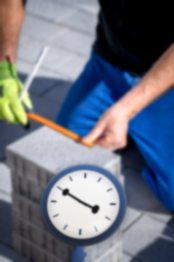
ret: 3:50
